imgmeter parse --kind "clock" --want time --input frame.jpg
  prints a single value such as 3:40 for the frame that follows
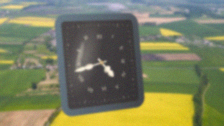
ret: 4:43
